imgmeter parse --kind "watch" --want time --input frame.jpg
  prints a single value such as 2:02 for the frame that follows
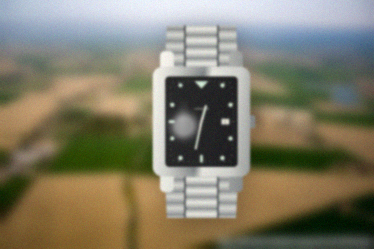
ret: 12:32
